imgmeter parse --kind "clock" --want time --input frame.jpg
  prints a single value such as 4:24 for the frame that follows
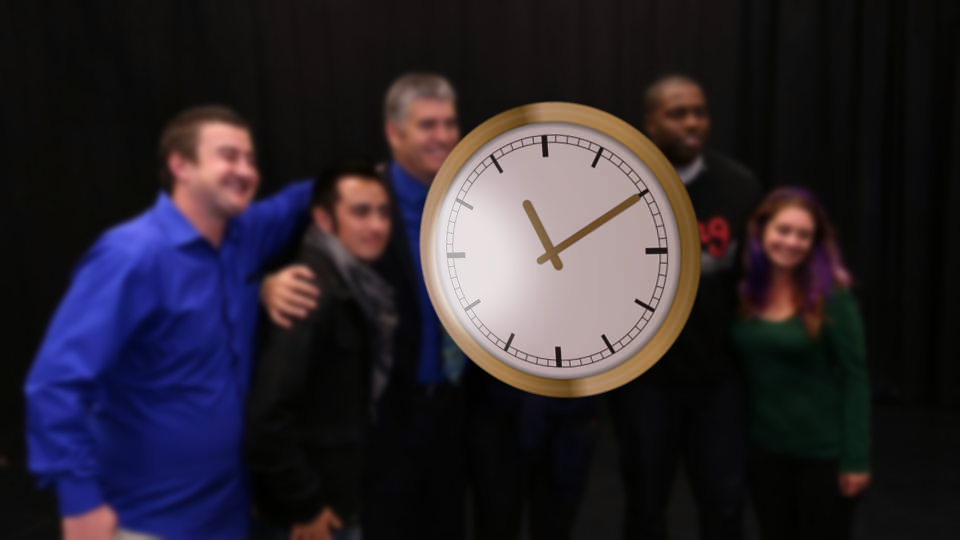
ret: 11:10
